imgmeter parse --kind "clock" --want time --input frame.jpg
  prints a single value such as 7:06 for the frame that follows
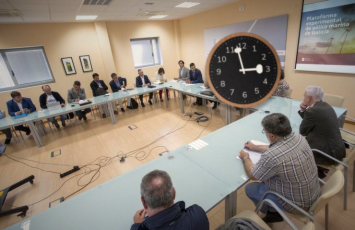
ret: 2:58
